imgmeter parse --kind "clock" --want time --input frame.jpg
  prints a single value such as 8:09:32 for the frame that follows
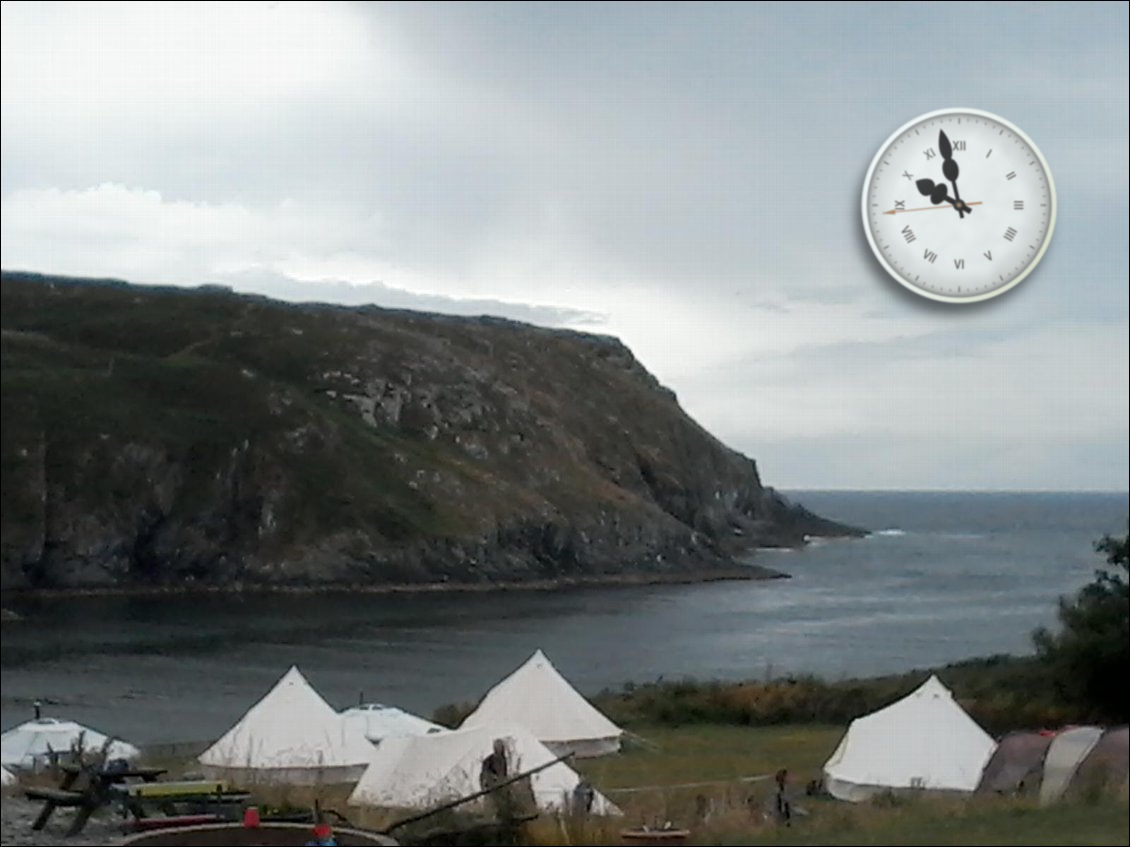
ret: 9:57:44
